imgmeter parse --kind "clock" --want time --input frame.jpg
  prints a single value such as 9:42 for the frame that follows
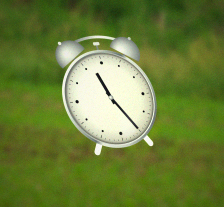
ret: 11:25
